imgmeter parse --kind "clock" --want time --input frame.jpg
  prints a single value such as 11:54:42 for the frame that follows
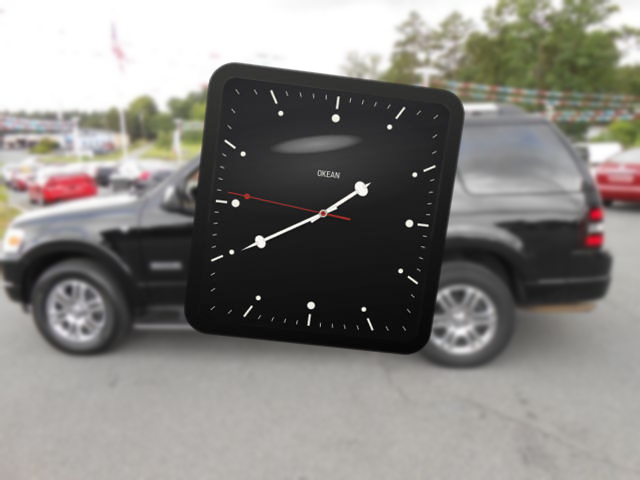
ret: 1:39:46
